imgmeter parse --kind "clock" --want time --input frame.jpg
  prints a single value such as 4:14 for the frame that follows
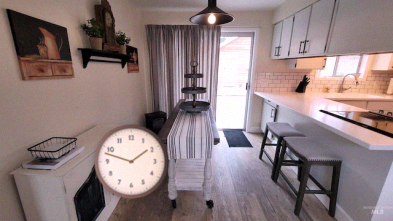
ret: 1:48
